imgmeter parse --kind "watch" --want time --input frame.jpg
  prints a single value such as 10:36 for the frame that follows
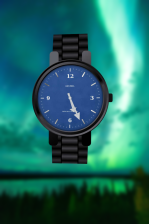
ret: 5:26
